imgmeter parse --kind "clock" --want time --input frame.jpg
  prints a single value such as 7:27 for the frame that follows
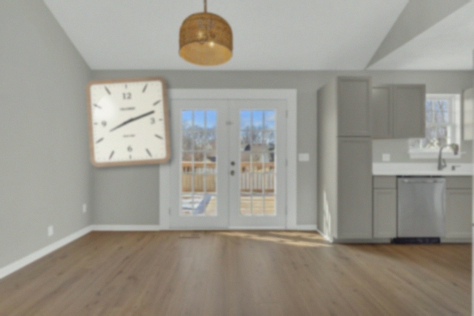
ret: 8:12
